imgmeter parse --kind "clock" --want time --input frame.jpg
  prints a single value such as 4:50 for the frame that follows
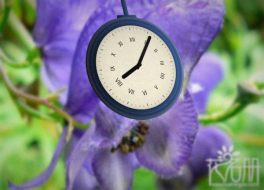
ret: 8:06
